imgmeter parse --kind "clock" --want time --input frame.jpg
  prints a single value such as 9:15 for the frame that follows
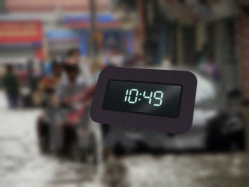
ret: 10:49
